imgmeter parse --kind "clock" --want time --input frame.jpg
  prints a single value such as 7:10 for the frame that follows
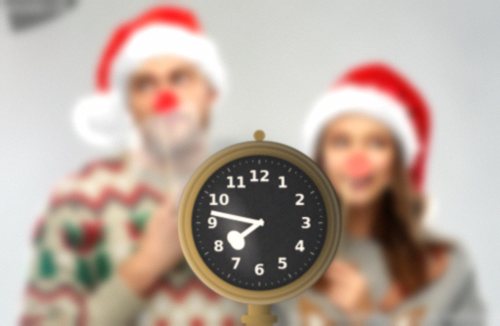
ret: 7:47
